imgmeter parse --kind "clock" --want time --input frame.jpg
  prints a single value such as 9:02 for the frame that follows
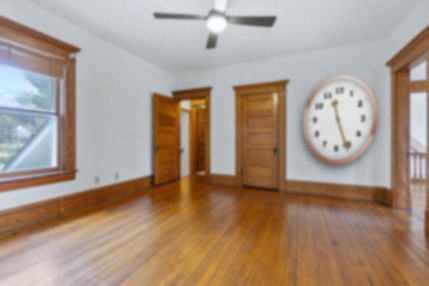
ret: 11:26
